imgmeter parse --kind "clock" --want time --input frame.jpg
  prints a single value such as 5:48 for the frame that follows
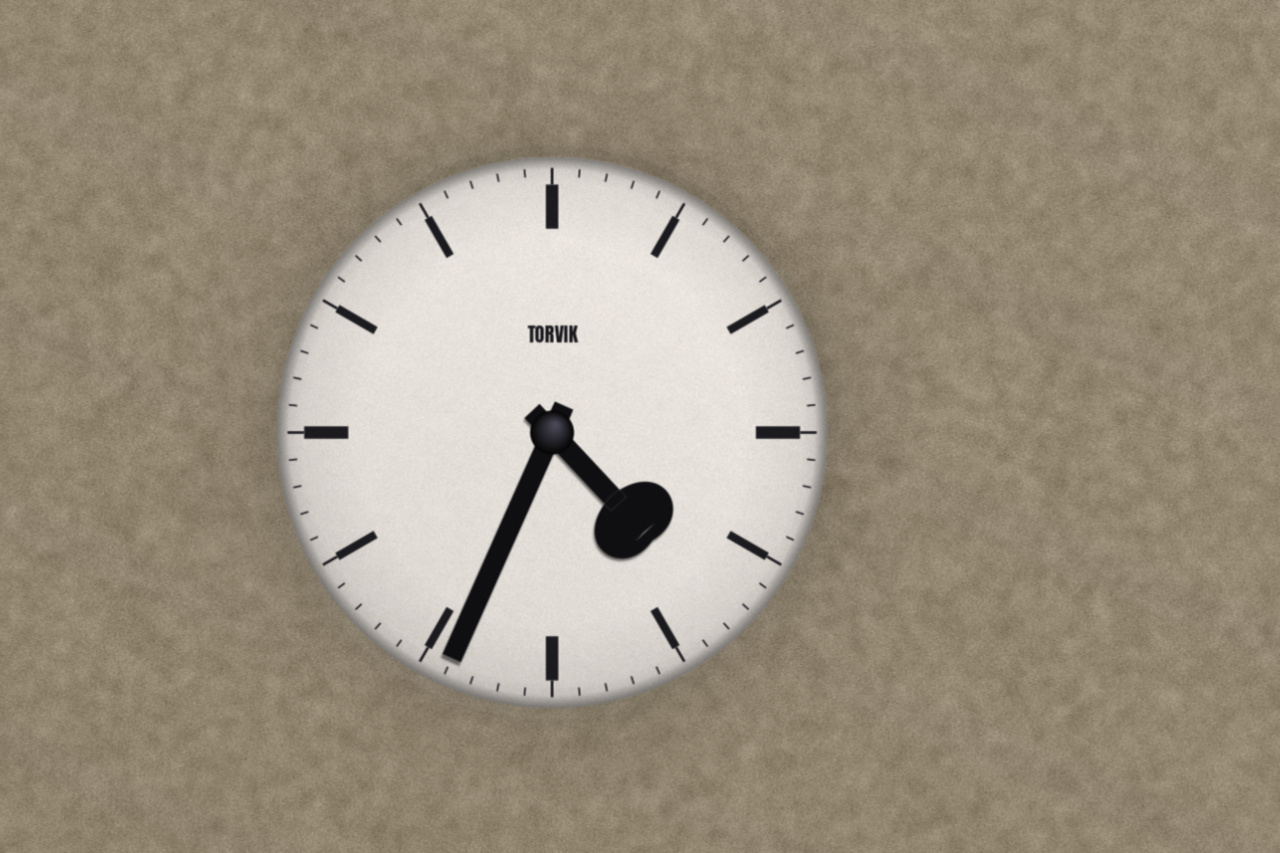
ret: 4:34
